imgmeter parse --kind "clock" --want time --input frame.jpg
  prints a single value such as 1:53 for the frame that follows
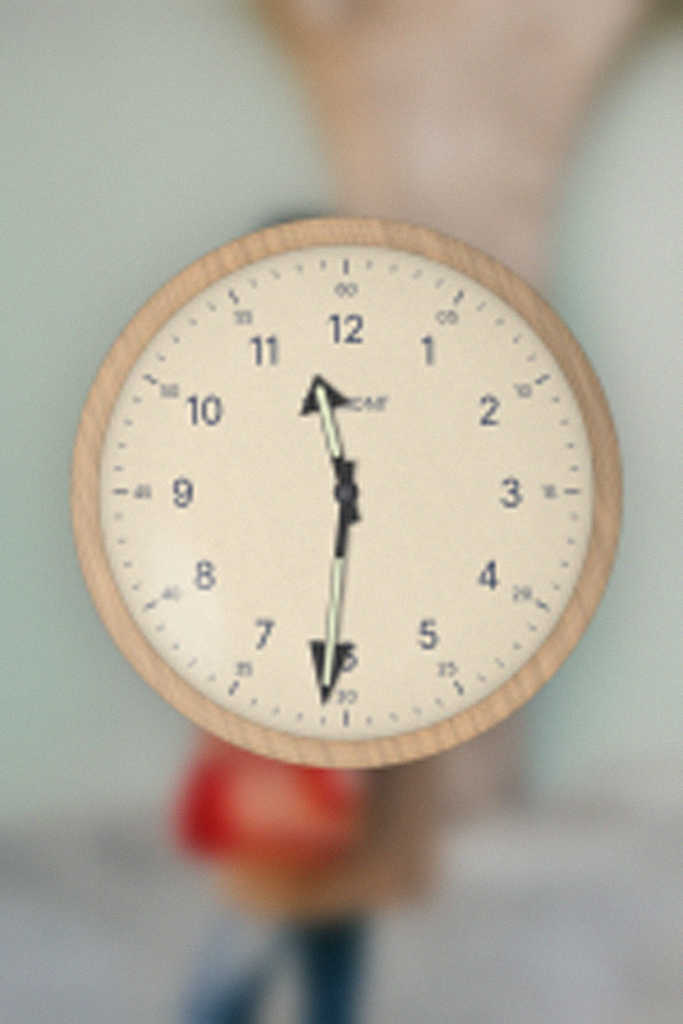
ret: 11:31
